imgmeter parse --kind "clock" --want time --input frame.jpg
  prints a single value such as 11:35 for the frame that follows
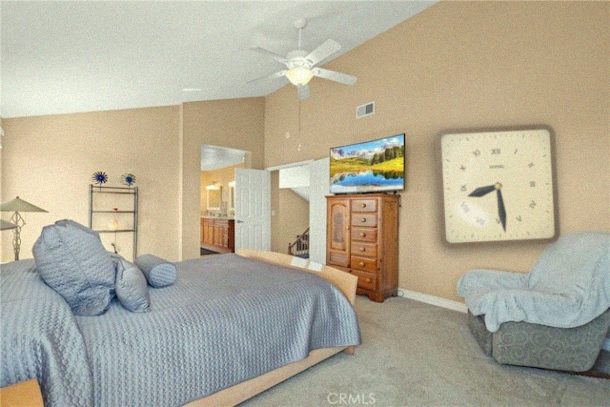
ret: 8:29
